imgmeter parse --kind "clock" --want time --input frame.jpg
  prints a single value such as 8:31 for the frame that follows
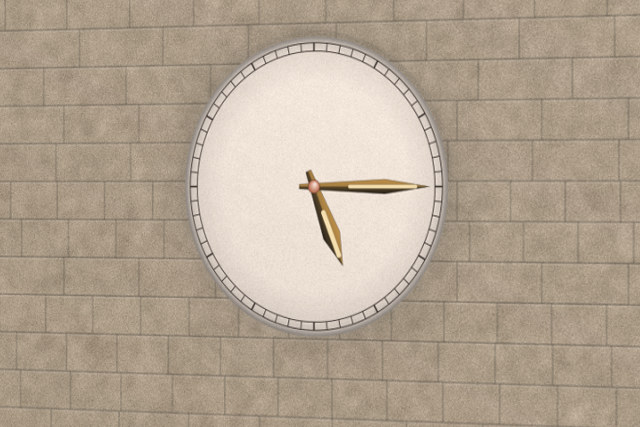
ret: 5:15
